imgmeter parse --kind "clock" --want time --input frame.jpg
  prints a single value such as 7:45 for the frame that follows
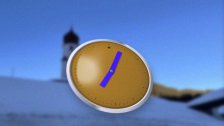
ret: 7:04
